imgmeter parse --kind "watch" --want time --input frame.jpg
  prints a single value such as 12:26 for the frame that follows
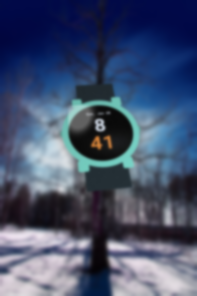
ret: 8:41
